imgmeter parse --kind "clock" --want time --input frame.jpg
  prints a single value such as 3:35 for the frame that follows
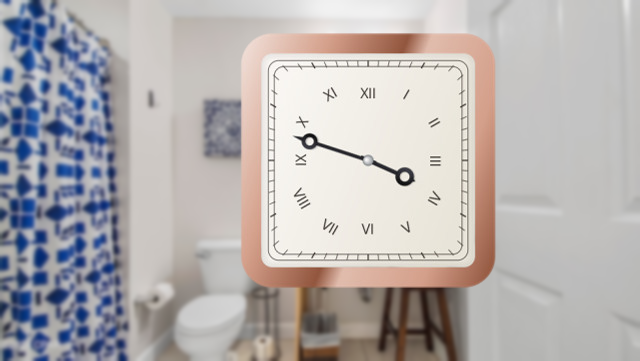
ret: 3:48
